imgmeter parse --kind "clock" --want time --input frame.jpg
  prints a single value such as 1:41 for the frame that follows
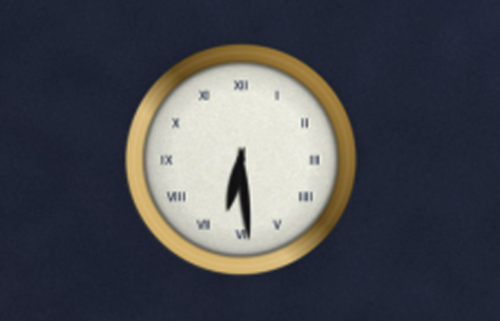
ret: 6:29
